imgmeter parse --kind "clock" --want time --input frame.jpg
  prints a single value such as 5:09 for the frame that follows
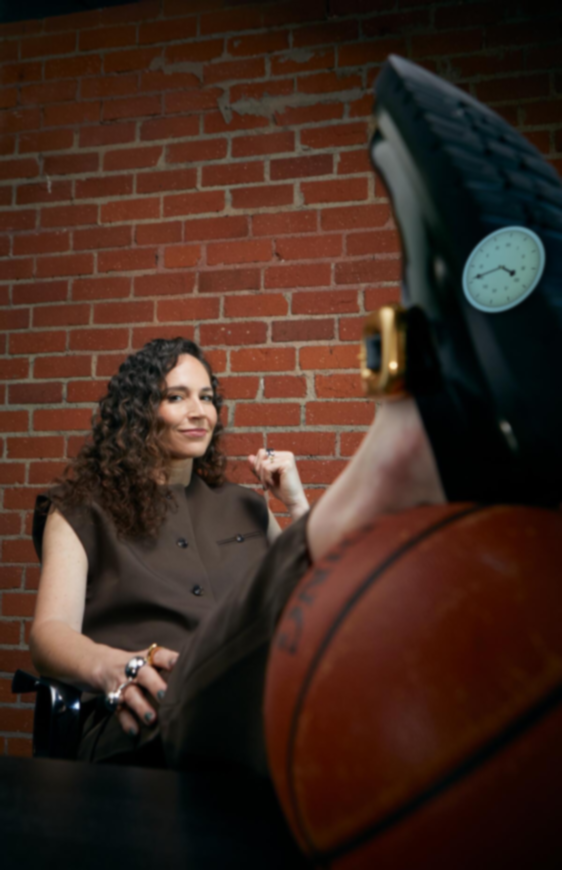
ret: 3:41
